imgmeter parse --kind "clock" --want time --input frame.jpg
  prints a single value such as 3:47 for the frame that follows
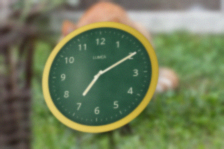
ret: 7:10
